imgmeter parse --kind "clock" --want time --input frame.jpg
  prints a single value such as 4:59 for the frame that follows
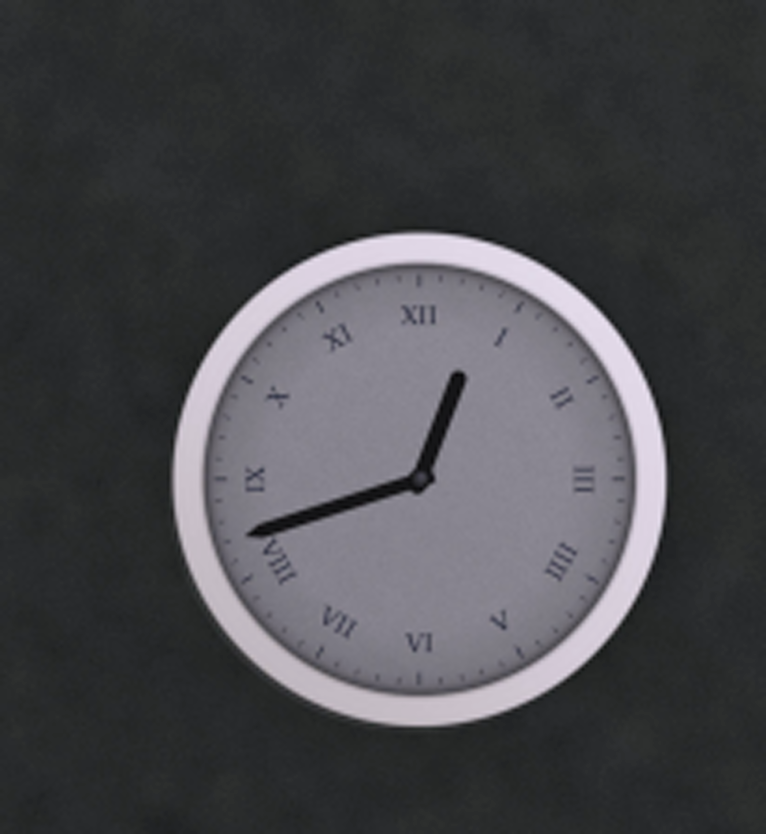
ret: 12:42
